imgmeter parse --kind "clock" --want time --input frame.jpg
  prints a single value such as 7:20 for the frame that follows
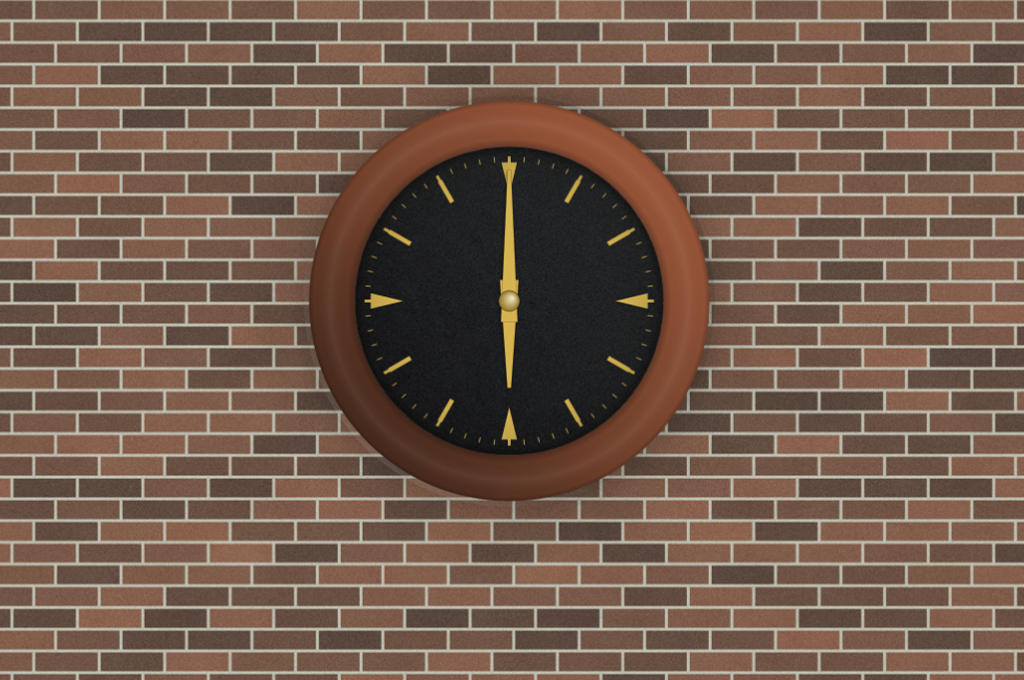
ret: 6:00
